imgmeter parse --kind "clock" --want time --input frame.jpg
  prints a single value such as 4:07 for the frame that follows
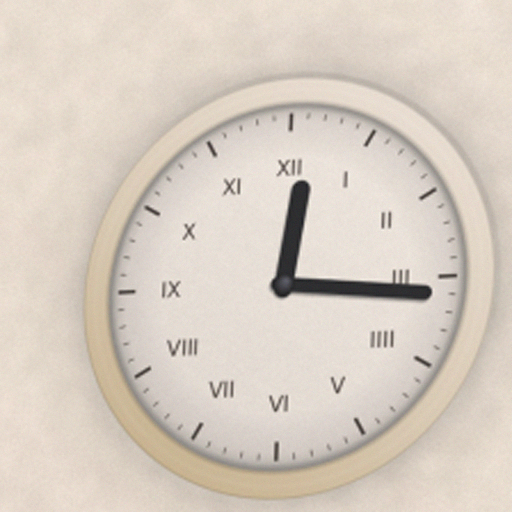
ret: 12:16
